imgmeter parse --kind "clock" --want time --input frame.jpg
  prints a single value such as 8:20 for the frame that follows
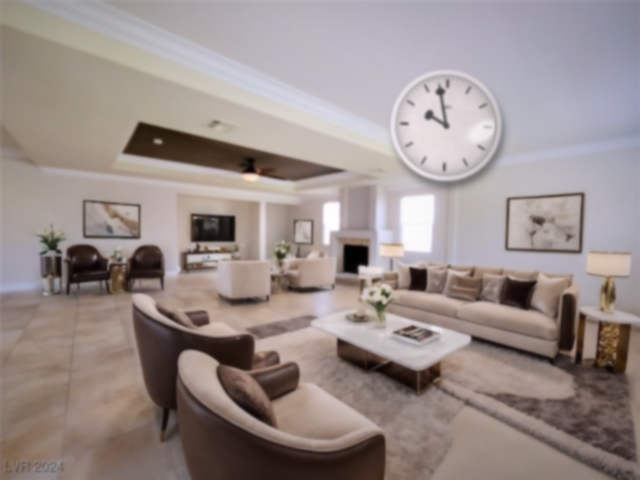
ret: 9:58
